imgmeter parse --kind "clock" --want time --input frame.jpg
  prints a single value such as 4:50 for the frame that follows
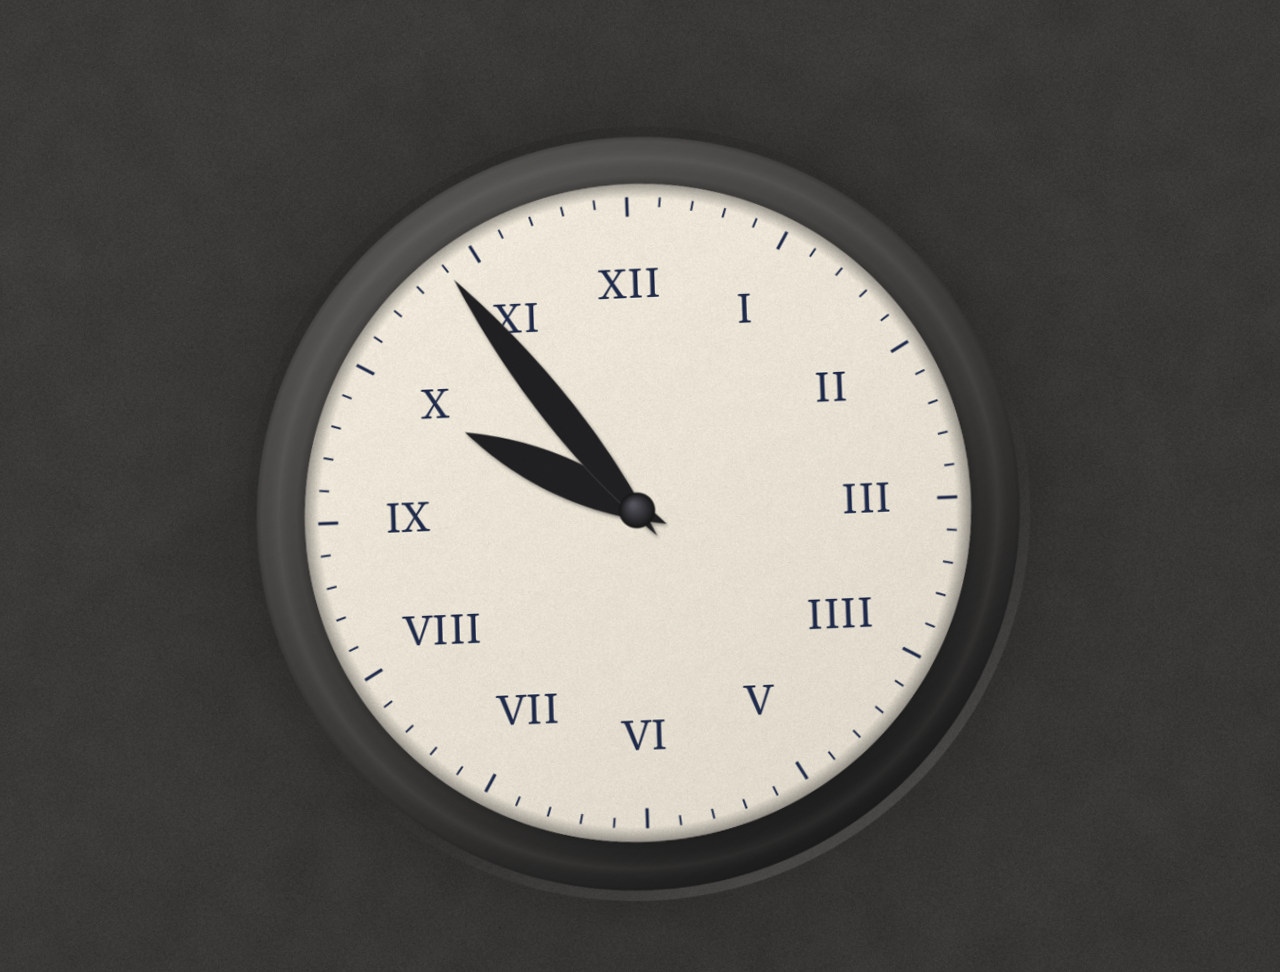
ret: 9:54
